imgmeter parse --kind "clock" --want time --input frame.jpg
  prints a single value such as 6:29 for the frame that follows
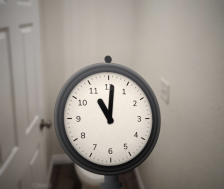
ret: 11:01
